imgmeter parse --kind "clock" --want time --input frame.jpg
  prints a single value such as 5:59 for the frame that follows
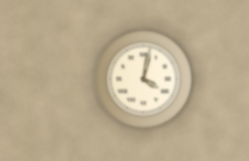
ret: 4:02
